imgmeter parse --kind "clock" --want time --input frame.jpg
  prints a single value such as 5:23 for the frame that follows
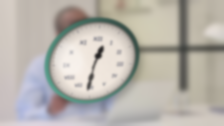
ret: 12:31
